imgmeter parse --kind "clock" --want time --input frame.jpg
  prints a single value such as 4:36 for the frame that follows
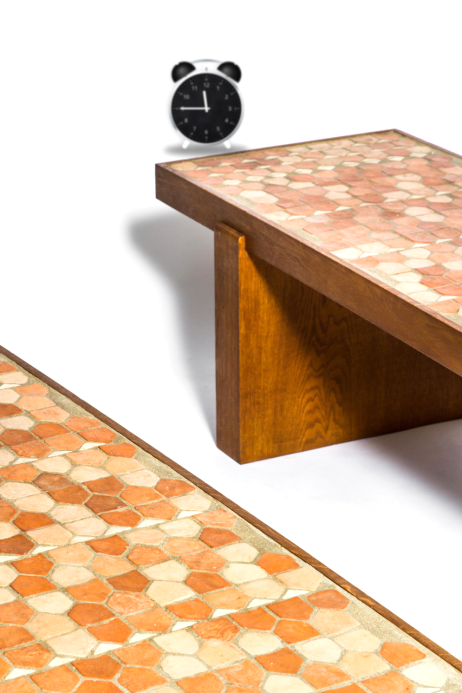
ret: 11:45
